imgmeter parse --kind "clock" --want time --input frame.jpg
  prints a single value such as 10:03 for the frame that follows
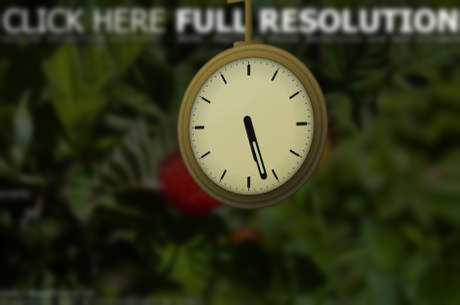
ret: 5:27
